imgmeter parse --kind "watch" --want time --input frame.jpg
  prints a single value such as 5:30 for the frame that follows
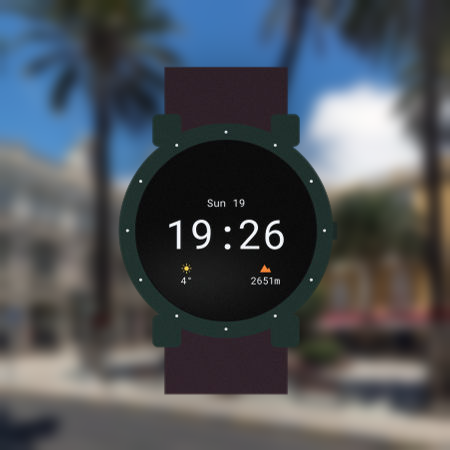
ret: 19:26
